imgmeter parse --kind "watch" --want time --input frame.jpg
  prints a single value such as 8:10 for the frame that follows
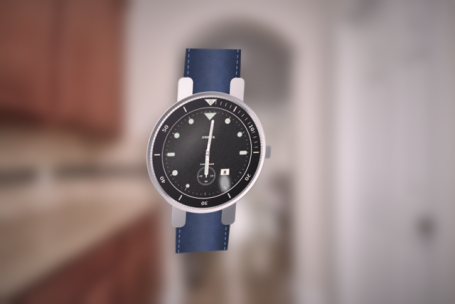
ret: 6:01
